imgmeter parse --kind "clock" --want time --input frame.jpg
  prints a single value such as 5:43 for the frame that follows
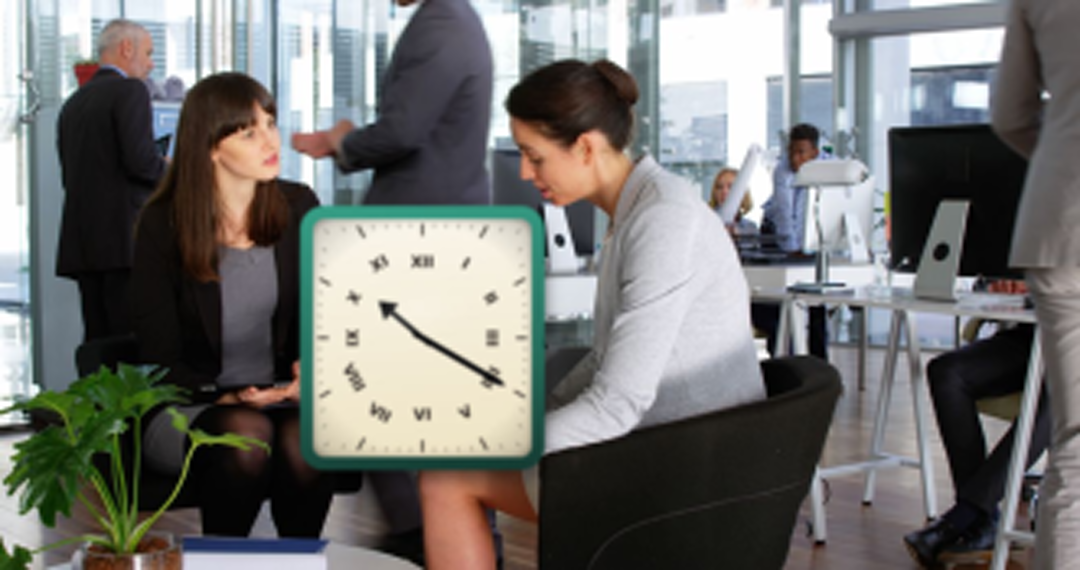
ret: 10:20
